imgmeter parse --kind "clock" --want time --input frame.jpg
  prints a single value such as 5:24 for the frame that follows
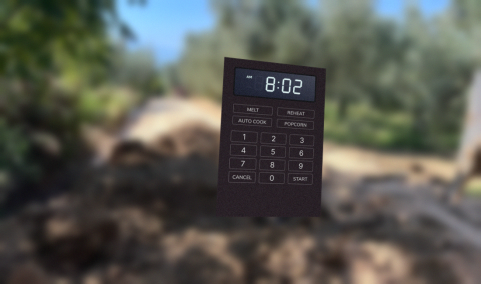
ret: 8:02
